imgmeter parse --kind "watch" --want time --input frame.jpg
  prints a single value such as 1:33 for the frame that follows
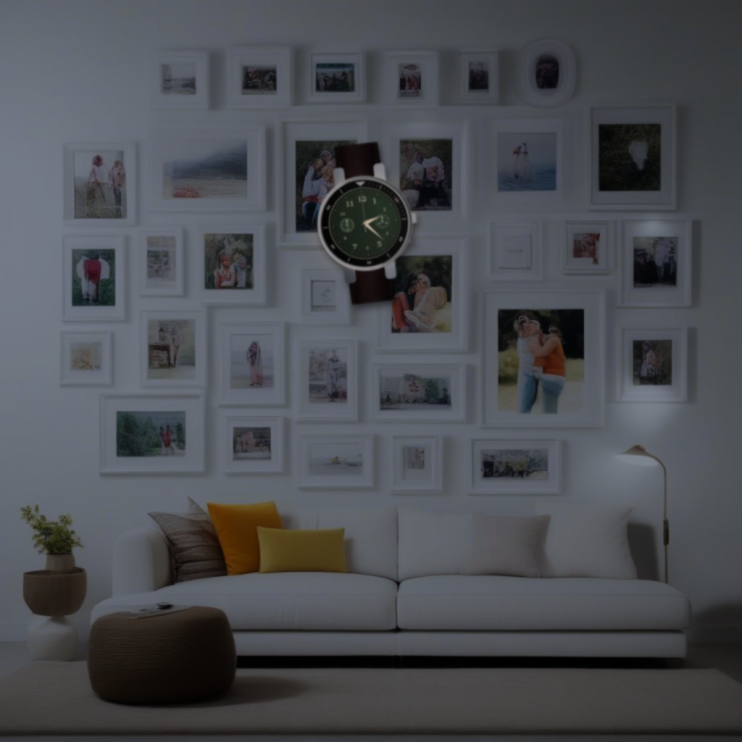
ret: 2:23
